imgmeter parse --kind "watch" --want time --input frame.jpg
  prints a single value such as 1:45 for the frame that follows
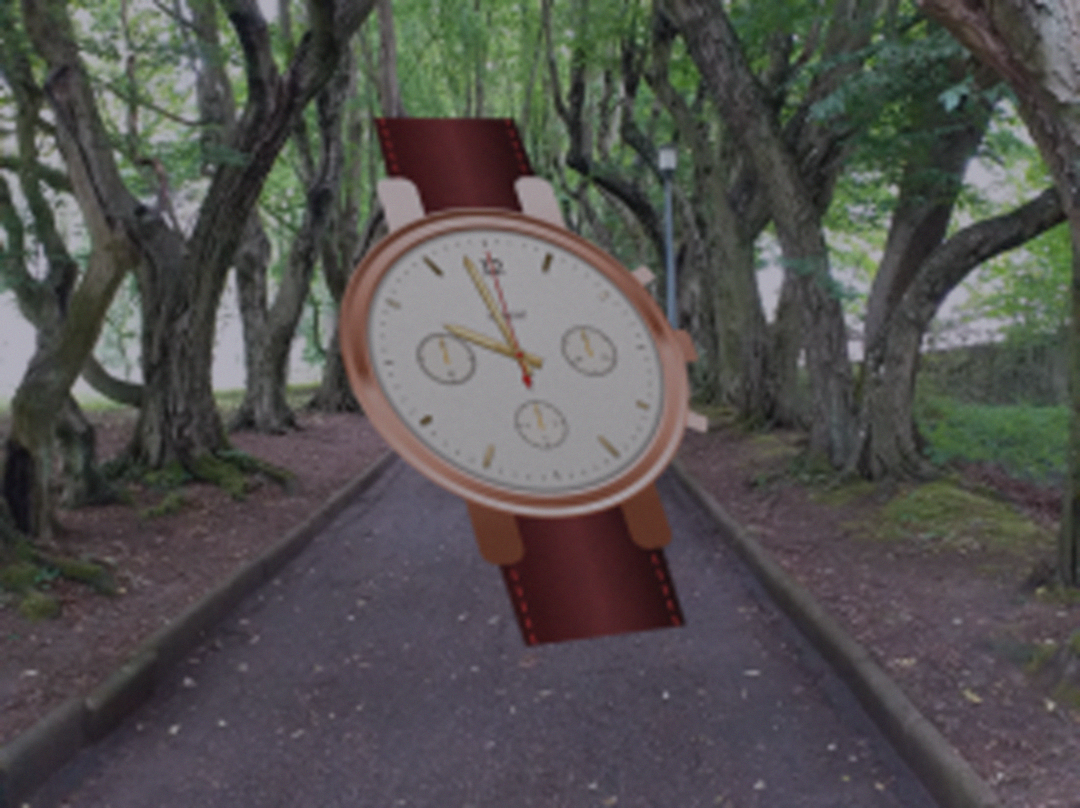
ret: 9:58
